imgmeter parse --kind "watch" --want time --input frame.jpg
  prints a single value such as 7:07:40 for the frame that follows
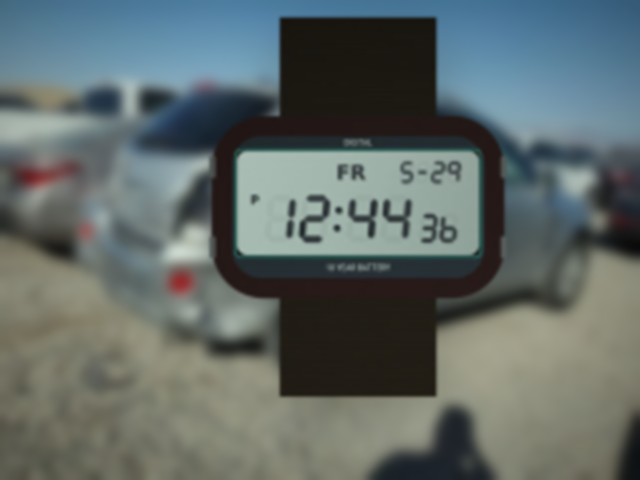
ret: 12:44:36
